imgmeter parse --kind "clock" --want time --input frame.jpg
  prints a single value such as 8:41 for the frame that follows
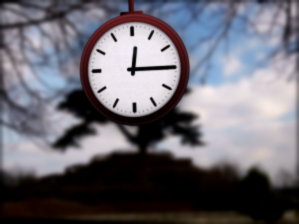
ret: 12:15
